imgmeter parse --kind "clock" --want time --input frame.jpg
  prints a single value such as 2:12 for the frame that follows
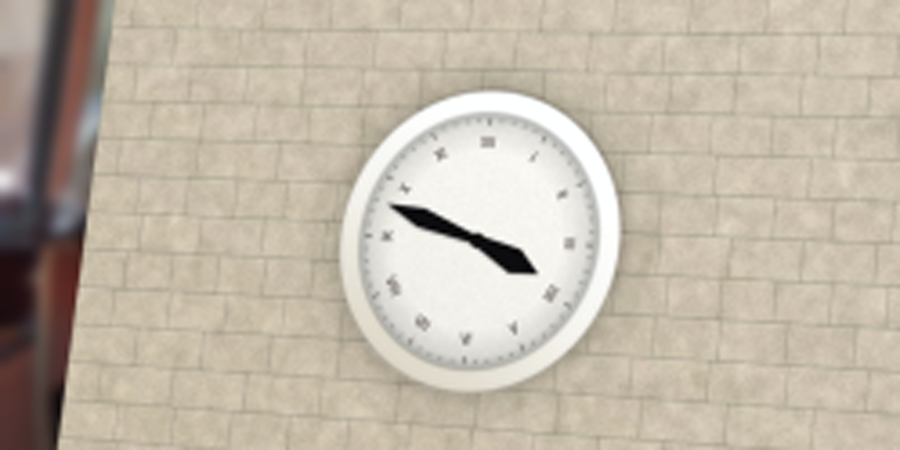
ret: 3:48
